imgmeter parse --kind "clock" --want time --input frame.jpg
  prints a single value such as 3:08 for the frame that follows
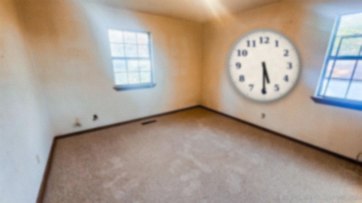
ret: 5:30
